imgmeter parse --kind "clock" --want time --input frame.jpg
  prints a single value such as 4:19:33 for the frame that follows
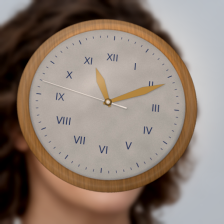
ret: 11:10:47
